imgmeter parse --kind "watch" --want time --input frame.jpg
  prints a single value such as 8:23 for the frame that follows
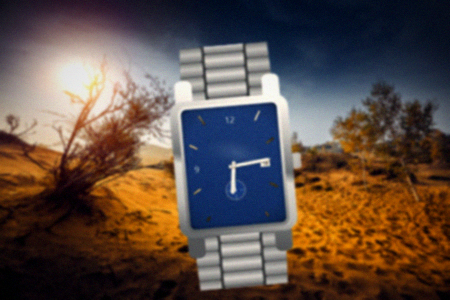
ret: 6:14
